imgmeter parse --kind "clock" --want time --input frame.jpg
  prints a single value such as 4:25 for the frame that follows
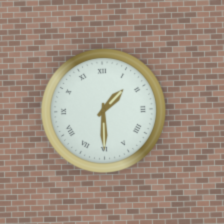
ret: 1:30
